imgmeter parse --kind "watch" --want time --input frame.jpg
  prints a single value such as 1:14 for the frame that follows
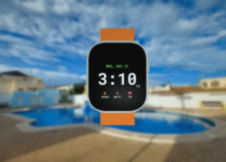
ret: 3:10
